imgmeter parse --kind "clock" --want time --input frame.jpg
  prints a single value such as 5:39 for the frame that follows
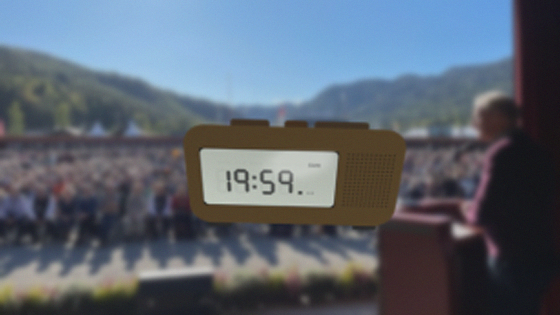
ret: 19:59
